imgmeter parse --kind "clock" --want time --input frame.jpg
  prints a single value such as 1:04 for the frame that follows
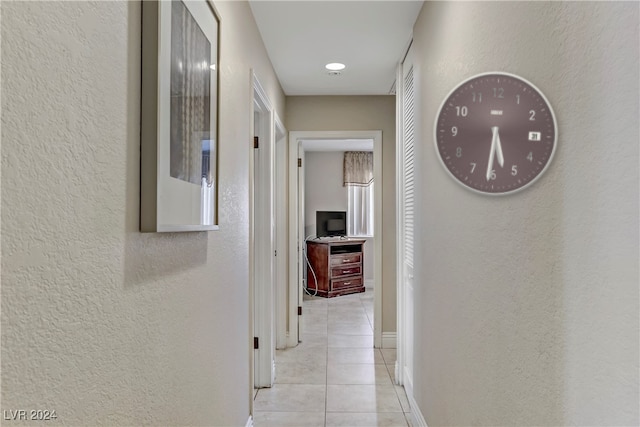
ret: 5:31
